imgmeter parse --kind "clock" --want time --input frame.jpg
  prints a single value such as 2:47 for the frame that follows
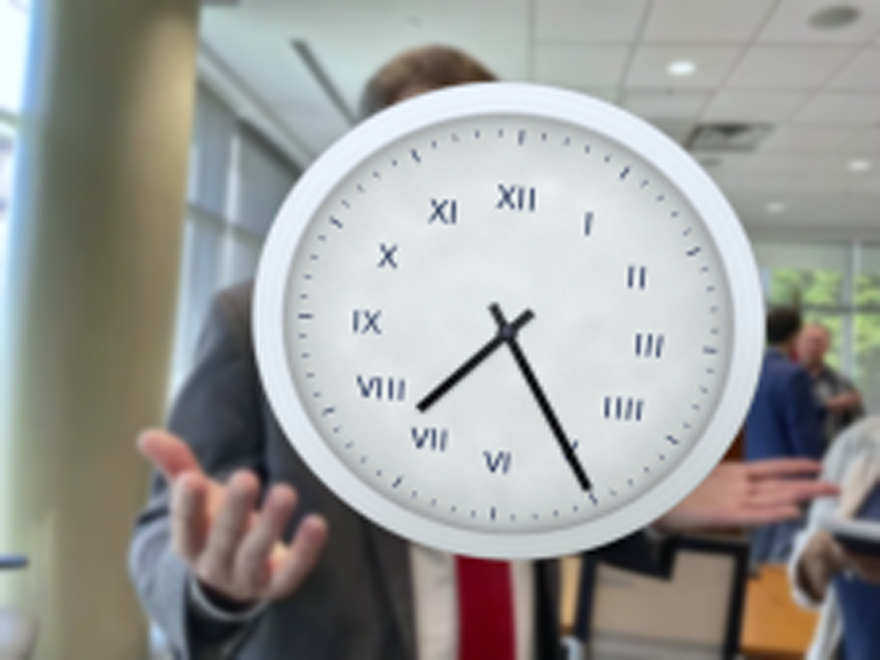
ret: 7:25
